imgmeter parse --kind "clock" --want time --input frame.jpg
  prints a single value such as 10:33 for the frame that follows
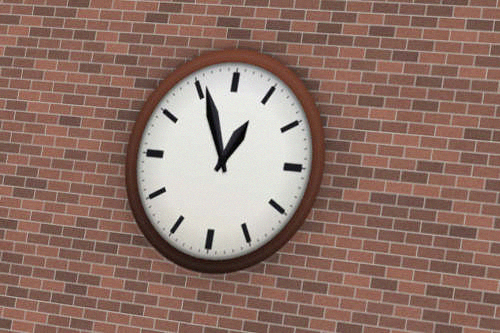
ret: 12:56
